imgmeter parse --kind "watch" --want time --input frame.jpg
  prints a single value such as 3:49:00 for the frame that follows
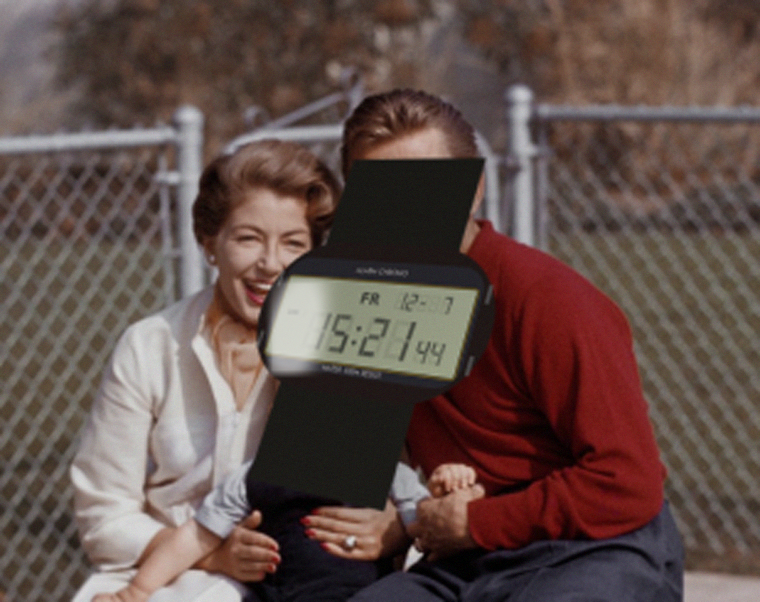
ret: 15:21:44
